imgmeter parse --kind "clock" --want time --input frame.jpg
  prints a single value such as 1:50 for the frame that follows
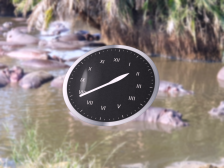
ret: 1:39
